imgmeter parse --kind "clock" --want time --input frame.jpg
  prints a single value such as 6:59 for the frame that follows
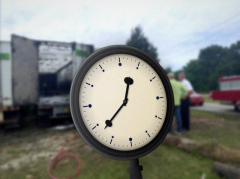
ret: 12:38
